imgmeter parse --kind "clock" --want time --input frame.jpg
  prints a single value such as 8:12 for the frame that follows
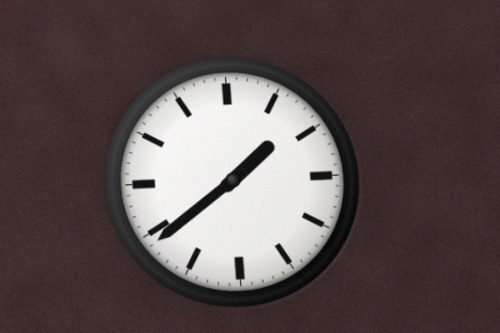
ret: 1:39
